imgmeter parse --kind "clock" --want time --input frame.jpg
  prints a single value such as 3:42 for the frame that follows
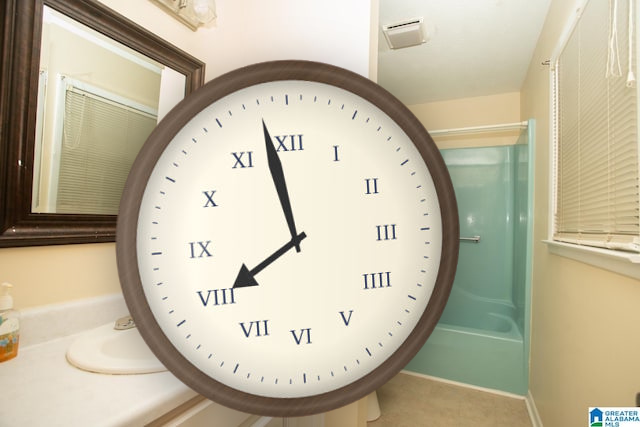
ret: 7:58
